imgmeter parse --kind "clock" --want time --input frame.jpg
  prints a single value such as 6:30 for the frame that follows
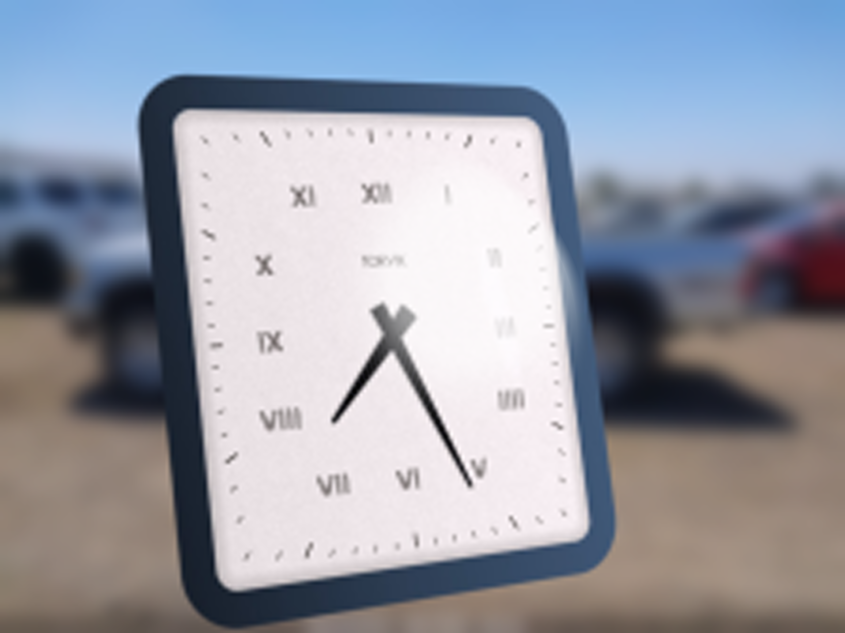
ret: 7:26
